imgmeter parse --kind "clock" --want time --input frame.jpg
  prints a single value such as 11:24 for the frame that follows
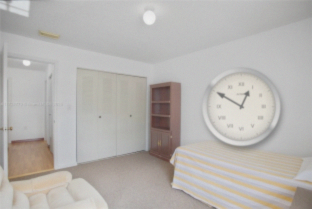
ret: 12:50
